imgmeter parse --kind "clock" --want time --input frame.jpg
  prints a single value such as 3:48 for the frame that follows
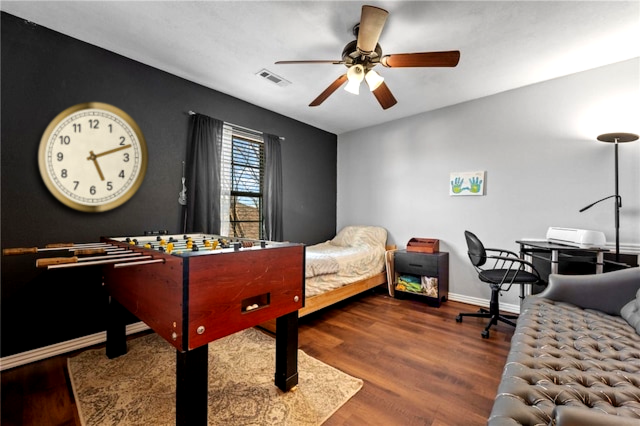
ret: 5:12
